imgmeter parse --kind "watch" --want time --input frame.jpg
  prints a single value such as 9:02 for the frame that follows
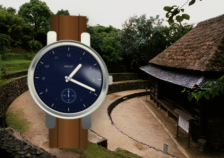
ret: 1:19
